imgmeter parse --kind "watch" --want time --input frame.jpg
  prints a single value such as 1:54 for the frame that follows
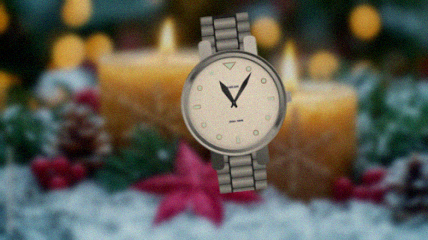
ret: 11:06
